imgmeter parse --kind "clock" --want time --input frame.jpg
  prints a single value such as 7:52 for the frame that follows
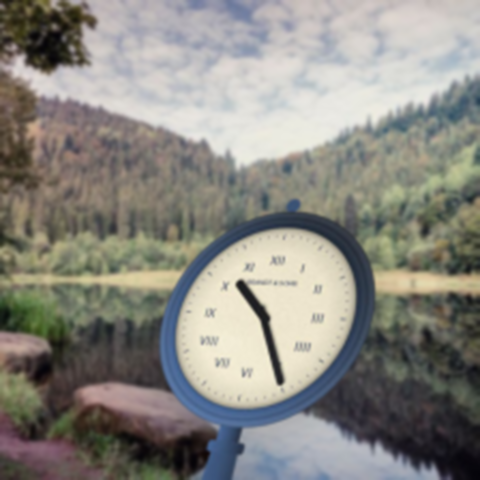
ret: 10:25
